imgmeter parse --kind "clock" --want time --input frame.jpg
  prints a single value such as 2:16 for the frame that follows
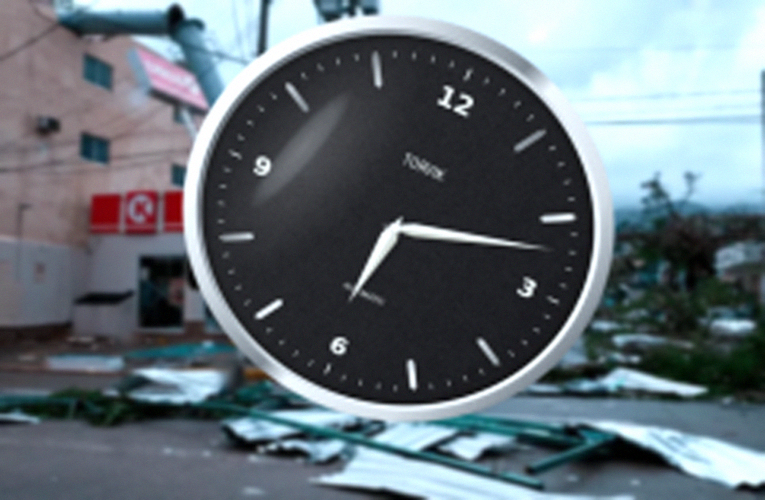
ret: 6:12
